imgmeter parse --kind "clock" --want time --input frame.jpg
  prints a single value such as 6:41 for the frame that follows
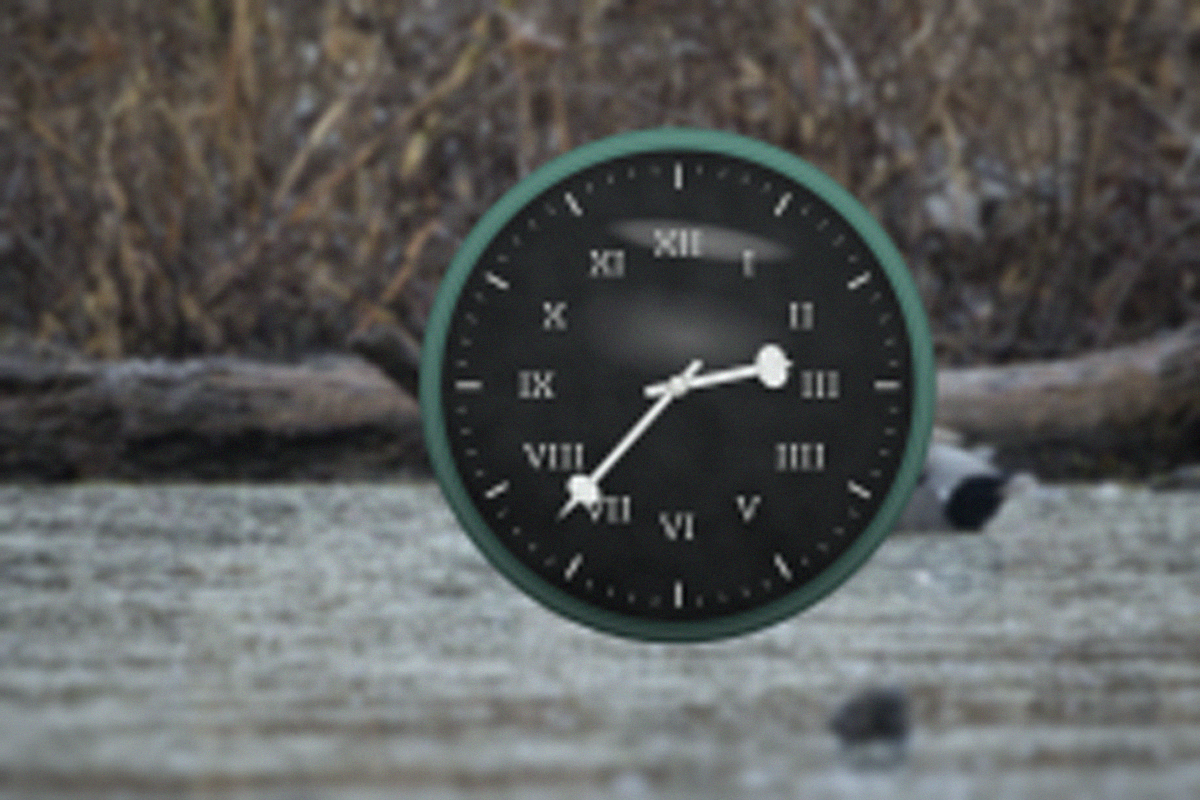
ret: 2:37
